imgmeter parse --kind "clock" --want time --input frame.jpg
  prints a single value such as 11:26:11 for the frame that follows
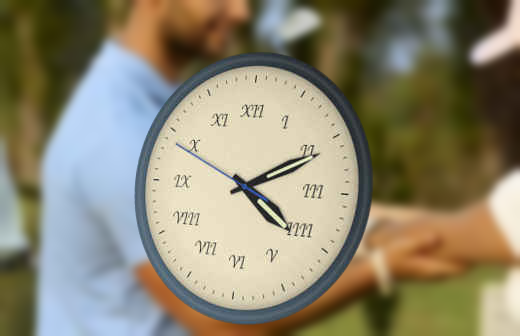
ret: 4:10:49
